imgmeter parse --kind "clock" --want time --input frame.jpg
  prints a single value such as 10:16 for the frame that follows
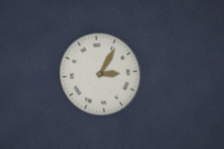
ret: 3:06
